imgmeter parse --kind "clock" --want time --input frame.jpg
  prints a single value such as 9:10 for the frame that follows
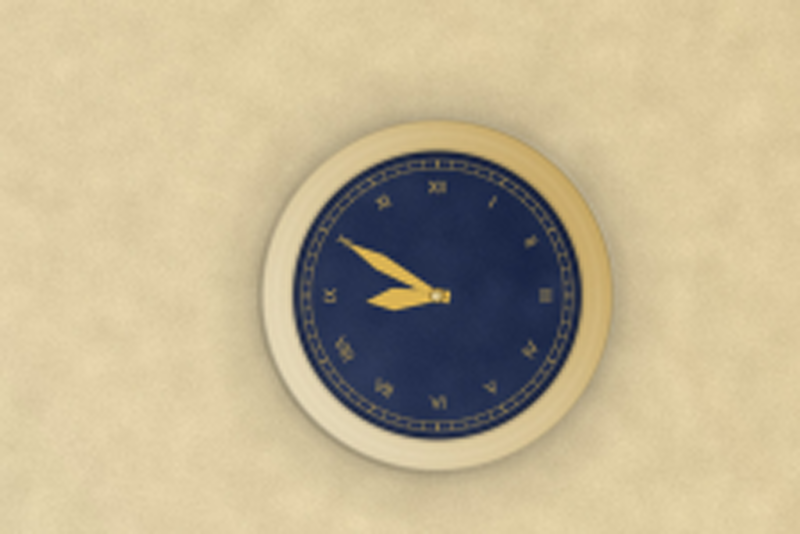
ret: 8:50
